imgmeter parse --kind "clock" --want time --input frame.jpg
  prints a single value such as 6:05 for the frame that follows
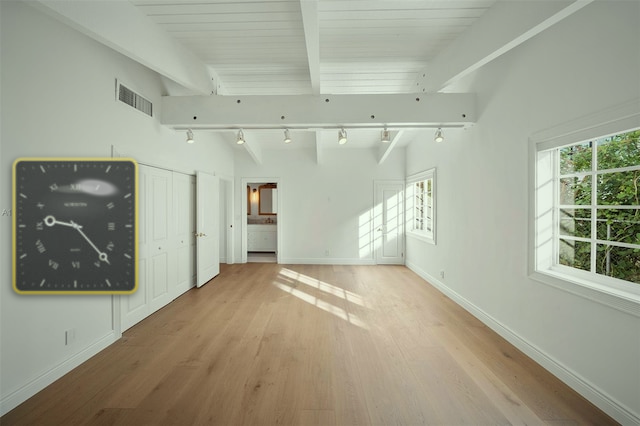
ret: 9:23
